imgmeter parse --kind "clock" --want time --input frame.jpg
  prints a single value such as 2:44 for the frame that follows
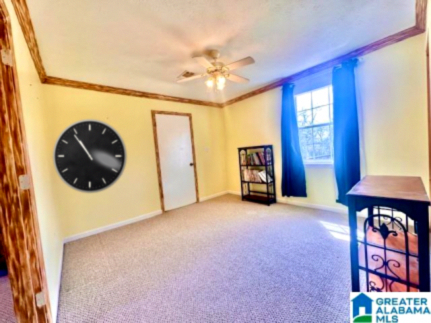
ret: 10:54
